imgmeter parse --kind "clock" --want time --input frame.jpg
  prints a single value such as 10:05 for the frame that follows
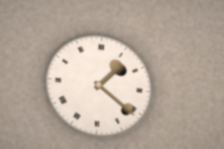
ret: 1:21
